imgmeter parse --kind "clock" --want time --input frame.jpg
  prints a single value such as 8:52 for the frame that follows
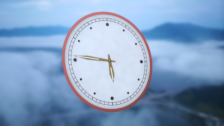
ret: 5:46
